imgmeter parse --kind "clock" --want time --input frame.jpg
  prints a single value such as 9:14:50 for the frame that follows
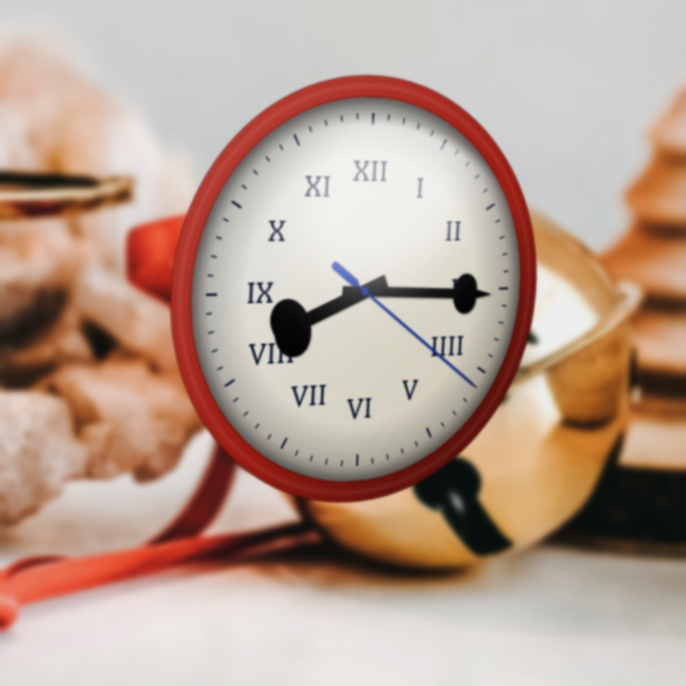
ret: 8:15:21
